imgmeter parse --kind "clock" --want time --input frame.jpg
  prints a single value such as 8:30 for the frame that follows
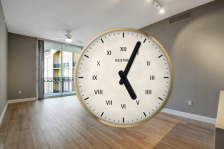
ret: 5:04
